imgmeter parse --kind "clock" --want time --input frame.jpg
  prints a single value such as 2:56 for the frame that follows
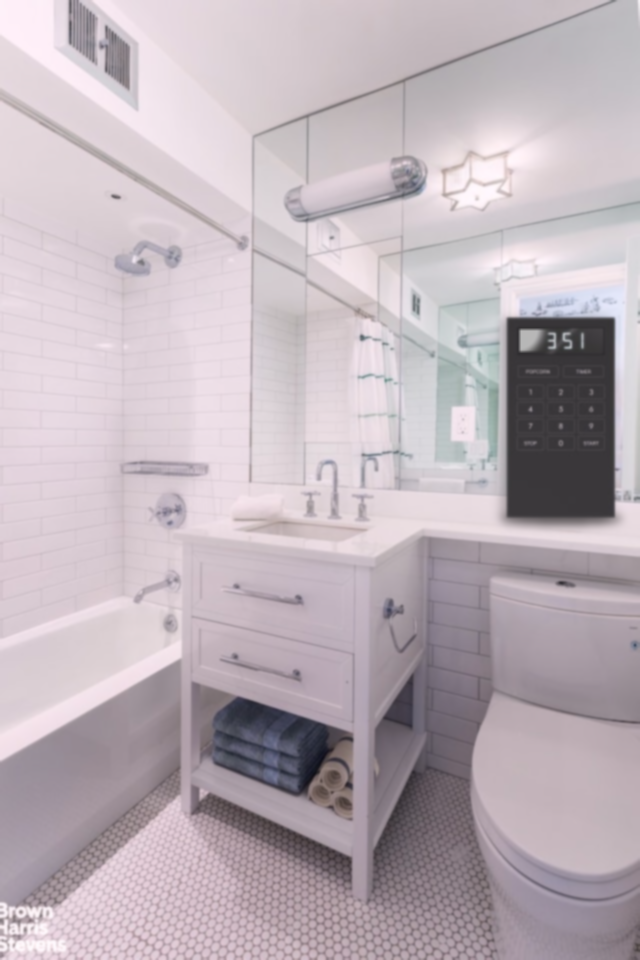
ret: 3:51
